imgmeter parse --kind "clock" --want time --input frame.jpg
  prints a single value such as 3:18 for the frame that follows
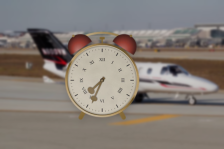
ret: 7:34
